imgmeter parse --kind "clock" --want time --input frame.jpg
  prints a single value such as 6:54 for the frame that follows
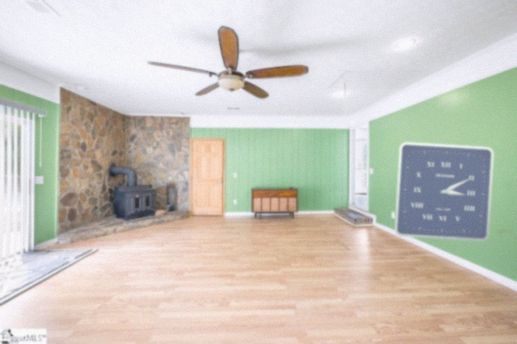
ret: 3:10
